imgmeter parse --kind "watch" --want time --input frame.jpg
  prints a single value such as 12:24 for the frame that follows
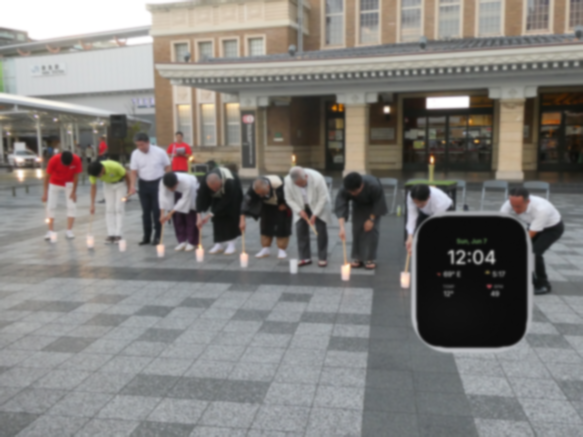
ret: 12:04
